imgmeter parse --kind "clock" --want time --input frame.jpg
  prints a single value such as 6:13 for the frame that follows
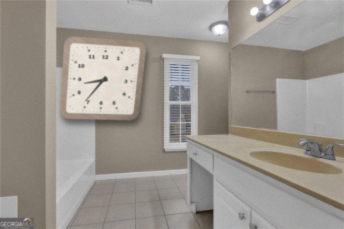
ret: 8:36
